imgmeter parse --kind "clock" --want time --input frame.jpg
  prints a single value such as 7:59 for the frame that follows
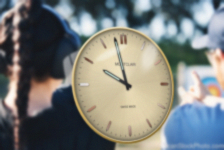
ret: 9:58
